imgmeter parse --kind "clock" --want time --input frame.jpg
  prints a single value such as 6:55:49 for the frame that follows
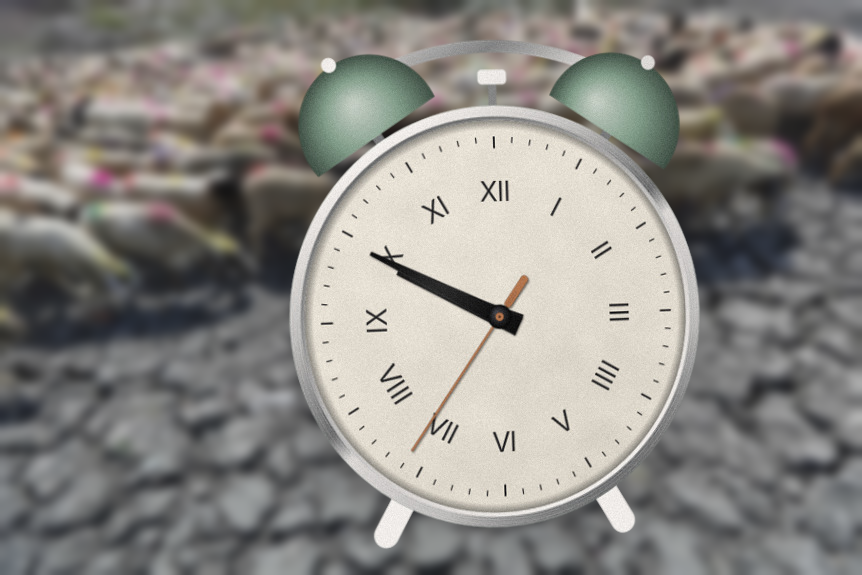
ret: 9:49:36
